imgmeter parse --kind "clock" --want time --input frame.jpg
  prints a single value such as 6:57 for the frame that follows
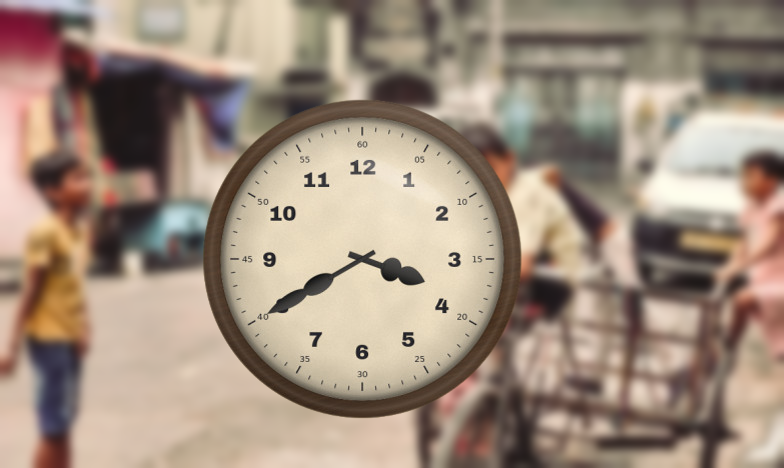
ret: 3:40
